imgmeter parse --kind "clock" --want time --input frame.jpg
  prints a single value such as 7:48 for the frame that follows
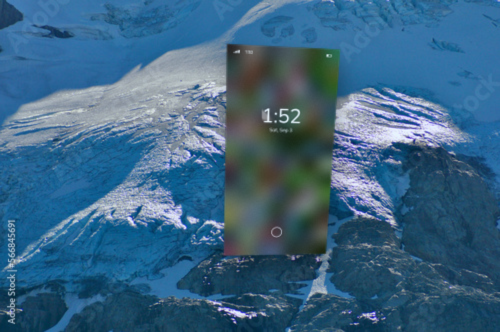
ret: 1:52
